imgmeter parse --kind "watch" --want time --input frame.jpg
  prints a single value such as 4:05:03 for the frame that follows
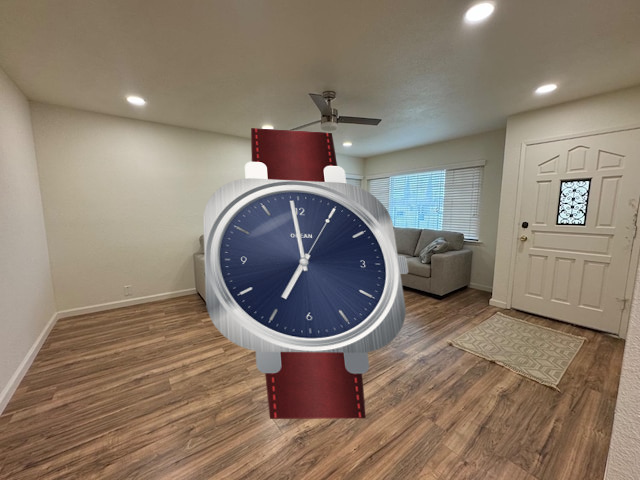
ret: 6:59:05
